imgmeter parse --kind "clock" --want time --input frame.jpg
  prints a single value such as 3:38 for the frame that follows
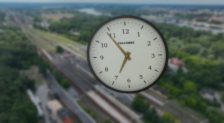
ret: 6:54
